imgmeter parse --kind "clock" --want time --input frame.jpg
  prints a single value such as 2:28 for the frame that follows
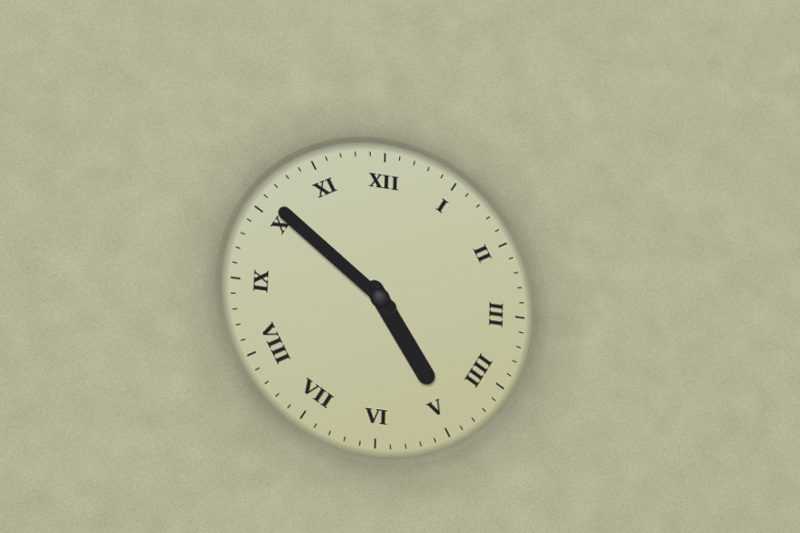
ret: 4:51
